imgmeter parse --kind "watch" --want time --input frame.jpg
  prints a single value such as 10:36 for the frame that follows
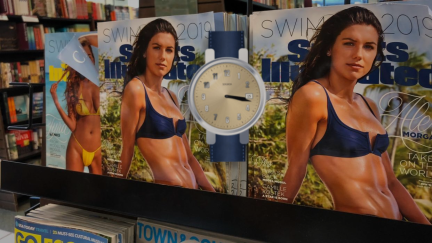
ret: 3:17
